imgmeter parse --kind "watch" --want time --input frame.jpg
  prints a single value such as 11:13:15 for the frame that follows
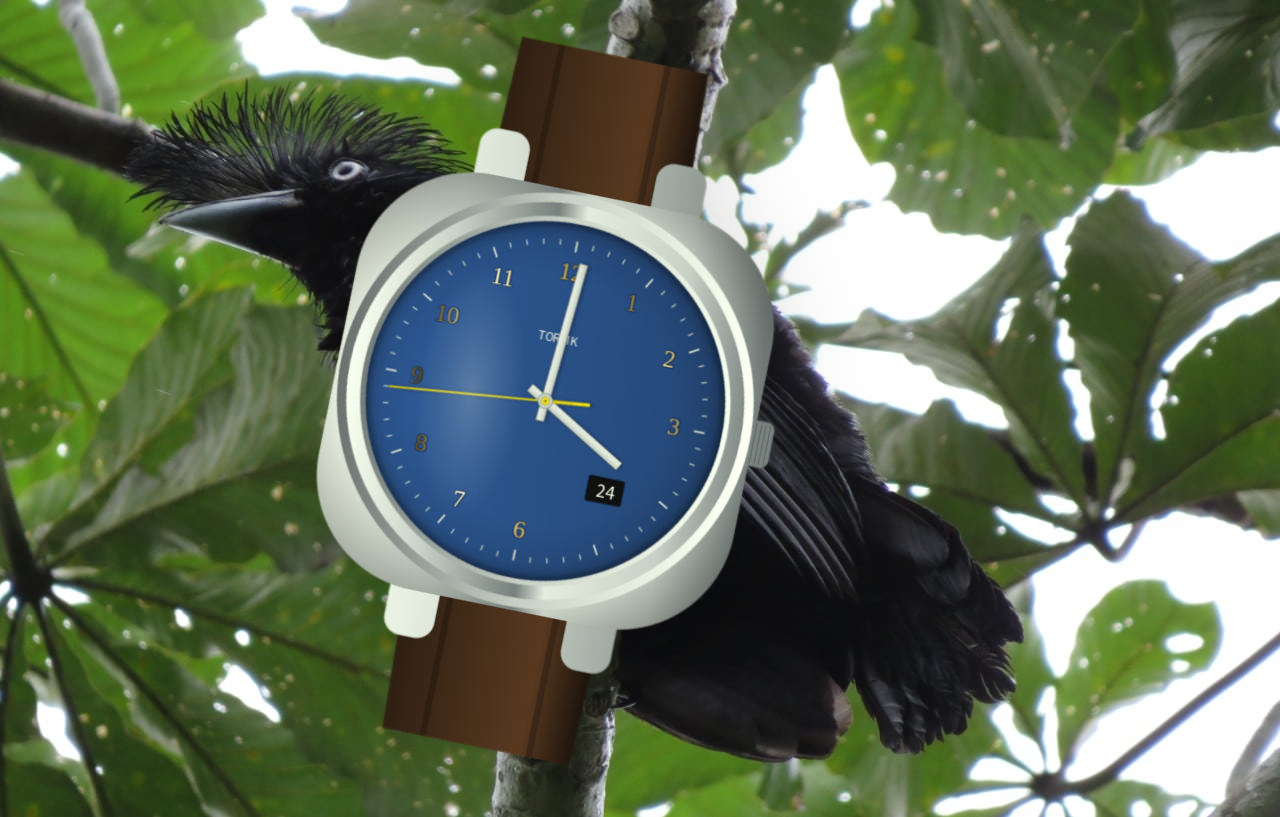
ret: 4:00:44
